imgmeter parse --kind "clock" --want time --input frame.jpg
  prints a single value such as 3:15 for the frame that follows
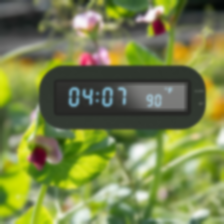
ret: 4:07
